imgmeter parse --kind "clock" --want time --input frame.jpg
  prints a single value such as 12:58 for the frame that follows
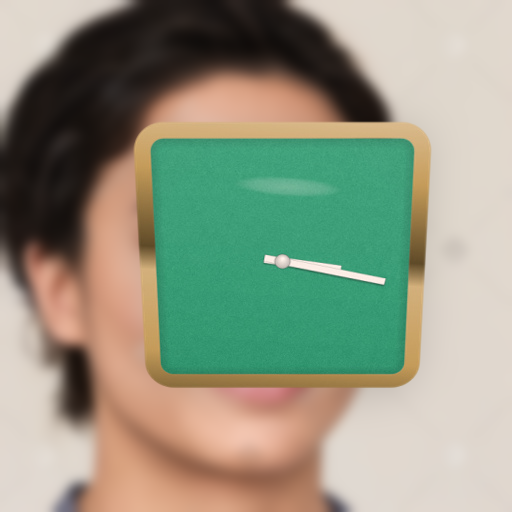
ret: 3:17
